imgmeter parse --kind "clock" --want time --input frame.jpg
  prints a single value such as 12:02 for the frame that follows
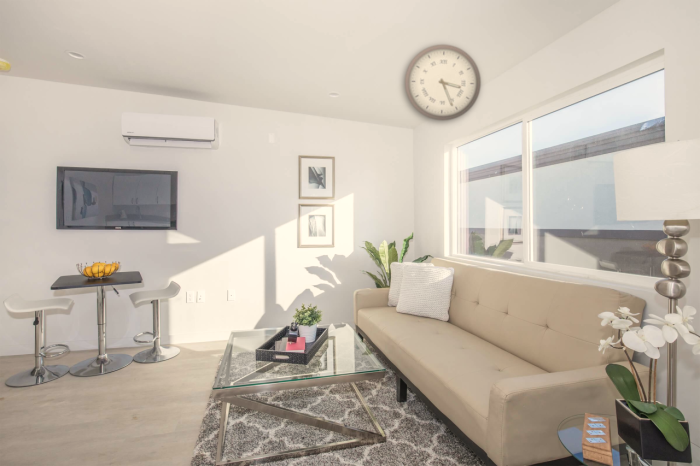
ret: 3:26
